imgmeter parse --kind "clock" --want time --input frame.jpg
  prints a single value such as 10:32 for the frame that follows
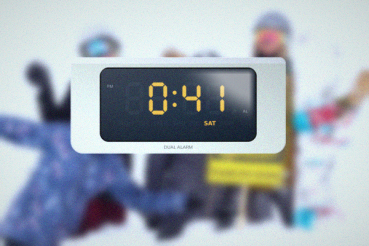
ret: 0:41
